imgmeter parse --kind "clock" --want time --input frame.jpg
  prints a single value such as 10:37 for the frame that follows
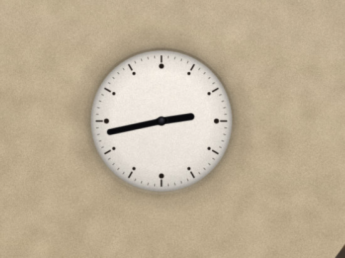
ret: 2:43
